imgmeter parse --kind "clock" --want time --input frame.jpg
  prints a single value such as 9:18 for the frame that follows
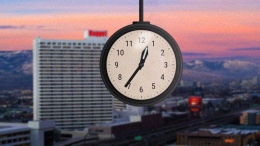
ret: 12:36
